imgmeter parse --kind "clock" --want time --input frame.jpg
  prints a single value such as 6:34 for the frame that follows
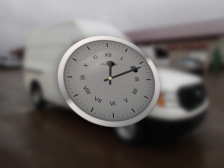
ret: 12:11
